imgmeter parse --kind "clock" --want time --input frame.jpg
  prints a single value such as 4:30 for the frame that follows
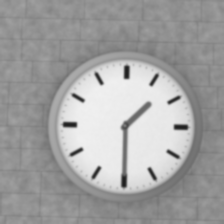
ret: 1:30
